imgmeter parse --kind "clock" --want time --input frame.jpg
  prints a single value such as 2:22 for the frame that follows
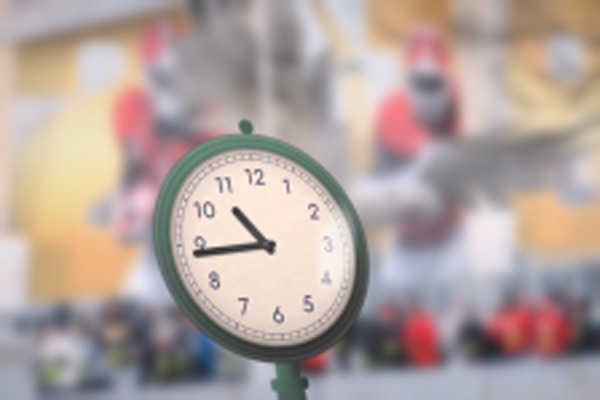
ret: 10:44
